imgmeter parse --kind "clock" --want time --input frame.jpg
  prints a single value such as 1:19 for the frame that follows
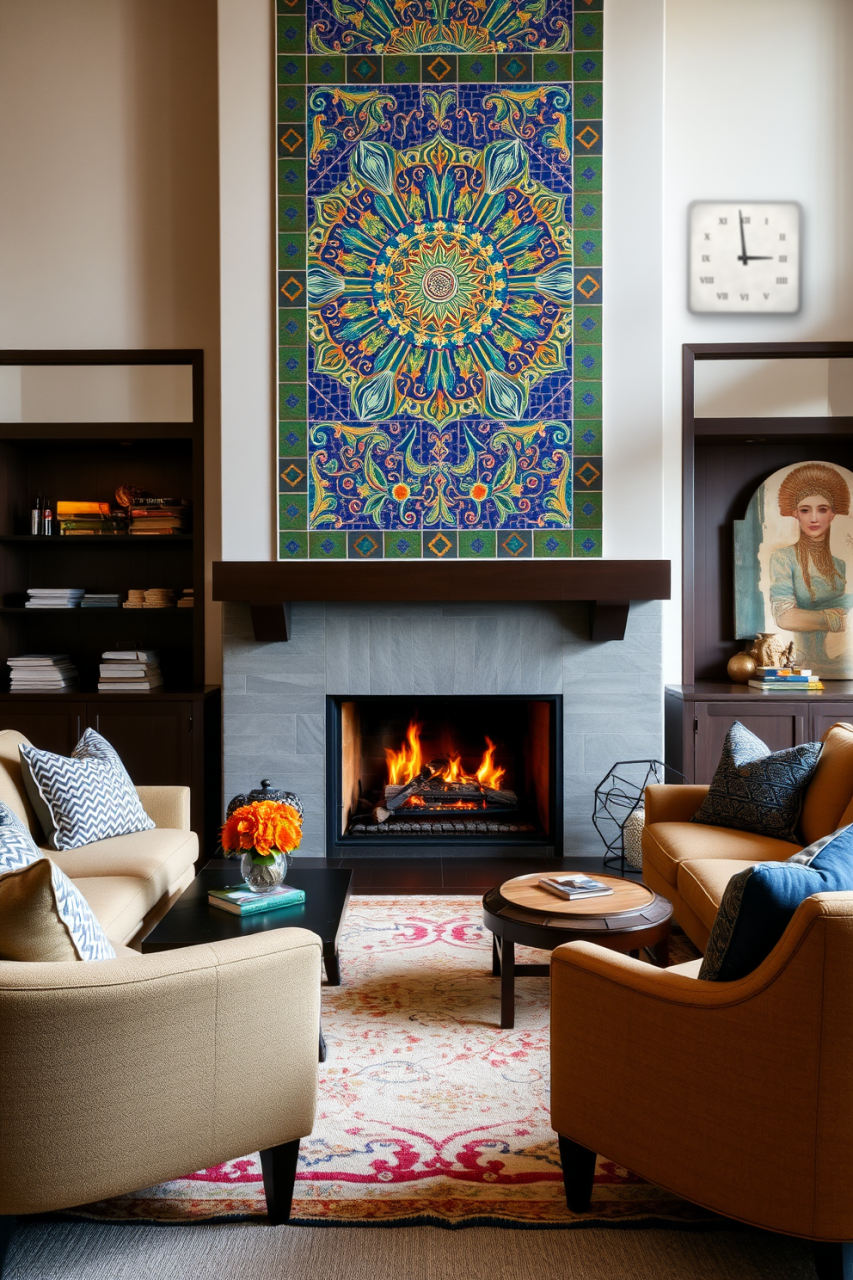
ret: 2:59
